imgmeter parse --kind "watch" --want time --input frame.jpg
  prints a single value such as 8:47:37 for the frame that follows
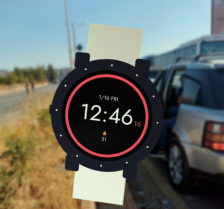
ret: 12:46:16
